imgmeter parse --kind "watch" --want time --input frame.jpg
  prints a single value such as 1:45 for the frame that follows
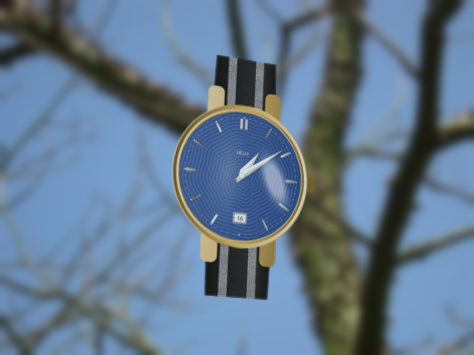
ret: 1:09
